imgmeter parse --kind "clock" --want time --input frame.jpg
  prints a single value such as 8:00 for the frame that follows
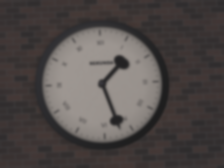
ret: 1:27
